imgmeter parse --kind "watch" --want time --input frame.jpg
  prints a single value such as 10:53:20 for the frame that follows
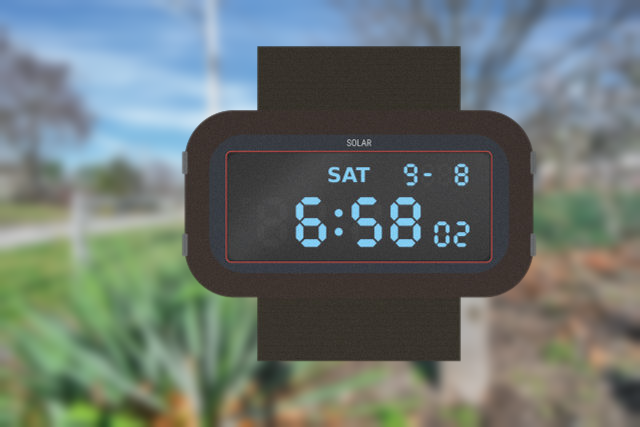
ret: 6:58:02
